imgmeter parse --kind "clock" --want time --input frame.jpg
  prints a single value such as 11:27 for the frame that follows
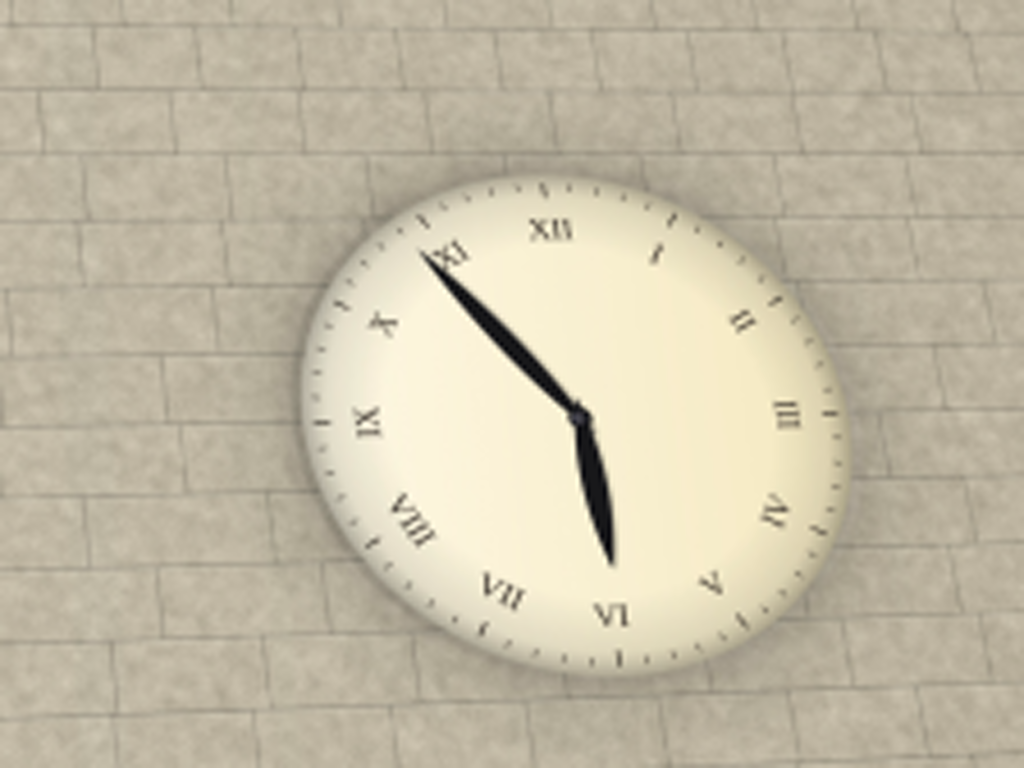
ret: 5:54
